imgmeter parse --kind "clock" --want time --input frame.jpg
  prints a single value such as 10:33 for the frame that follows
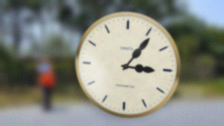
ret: 3:06
